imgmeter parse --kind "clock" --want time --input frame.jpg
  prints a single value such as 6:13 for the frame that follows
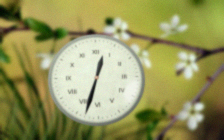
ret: 12:33
